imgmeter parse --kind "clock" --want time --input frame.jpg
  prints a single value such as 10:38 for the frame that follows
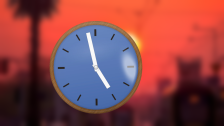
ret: 4:58
